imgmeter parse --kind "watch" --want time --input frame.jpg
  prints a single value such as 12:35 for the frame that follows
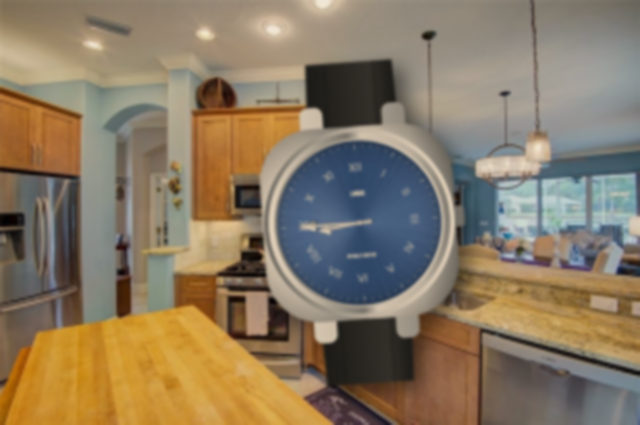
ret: 8:45
